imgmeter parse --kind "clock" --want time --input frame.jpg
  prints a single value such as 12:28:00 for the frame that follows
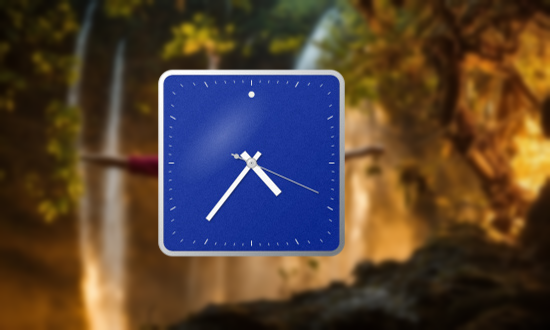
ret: 4:36:19
